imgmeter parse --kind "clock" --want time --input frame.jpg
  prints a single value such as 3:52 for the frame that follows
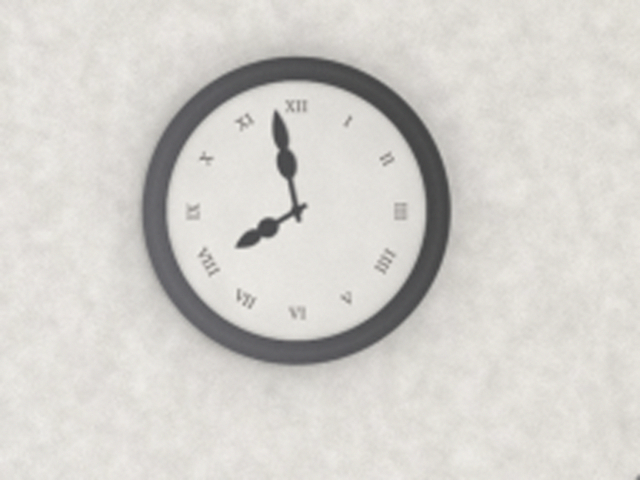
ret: 7:58
